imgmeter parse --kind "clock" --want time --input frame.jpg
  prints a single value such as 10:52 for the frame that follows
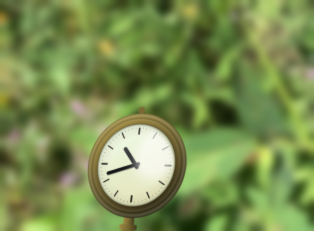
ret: 10:42
